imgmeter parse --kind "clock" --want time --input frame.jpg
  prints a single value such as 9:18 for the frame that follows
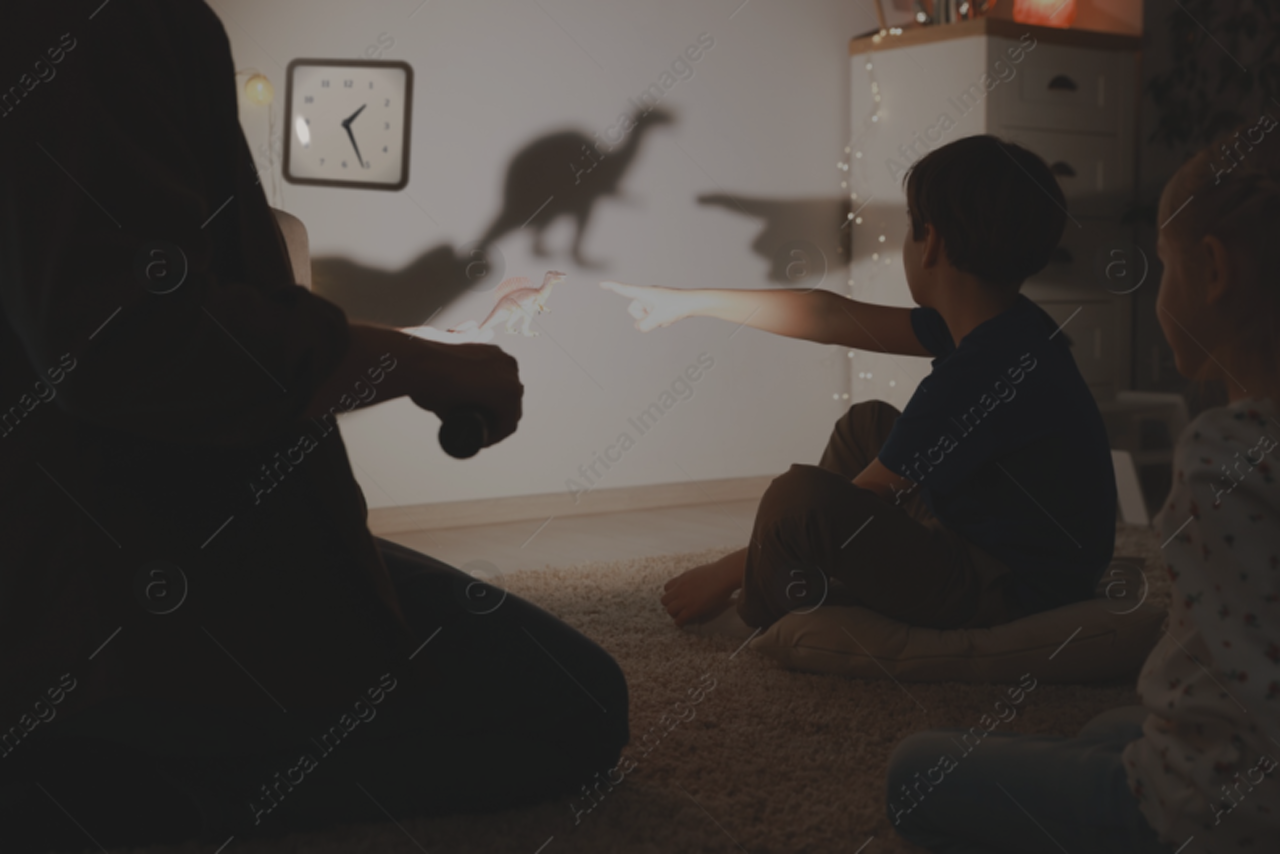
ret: 1:26
